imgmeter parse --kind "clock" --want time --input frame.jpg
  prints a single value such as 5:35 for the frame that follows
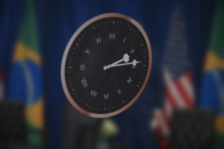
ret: 2:14
